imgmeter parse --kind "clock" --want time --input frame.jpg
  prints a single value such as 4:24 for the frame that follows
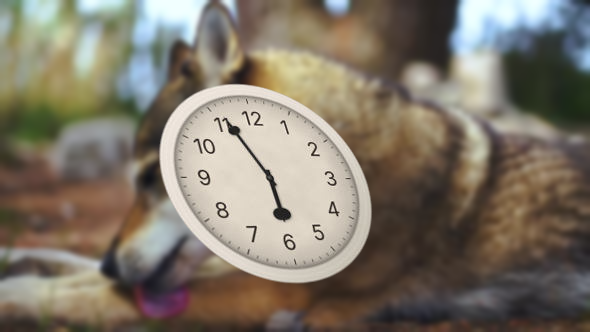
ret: 5:56
